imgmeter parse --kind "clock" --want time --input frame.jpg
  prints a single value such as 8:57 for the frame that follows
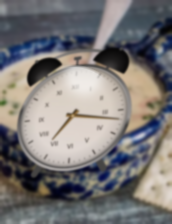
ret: 7:17
